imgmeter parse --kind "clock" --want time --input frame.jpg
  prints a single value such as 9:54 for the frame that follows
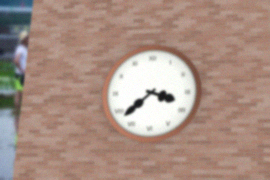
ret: 3:38
